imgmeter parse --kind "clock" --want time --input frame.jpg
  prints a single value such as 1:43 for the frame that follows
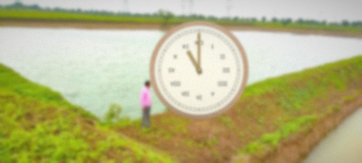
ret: 11:00
